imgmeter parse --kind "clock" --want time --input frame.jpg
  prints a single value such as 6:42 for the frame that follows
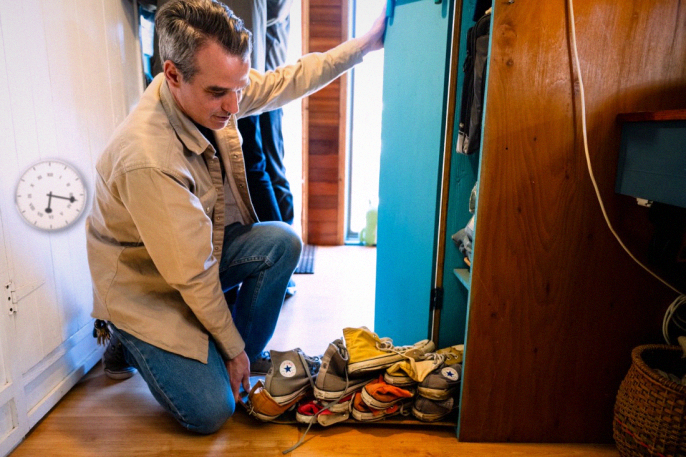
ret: 6:17
